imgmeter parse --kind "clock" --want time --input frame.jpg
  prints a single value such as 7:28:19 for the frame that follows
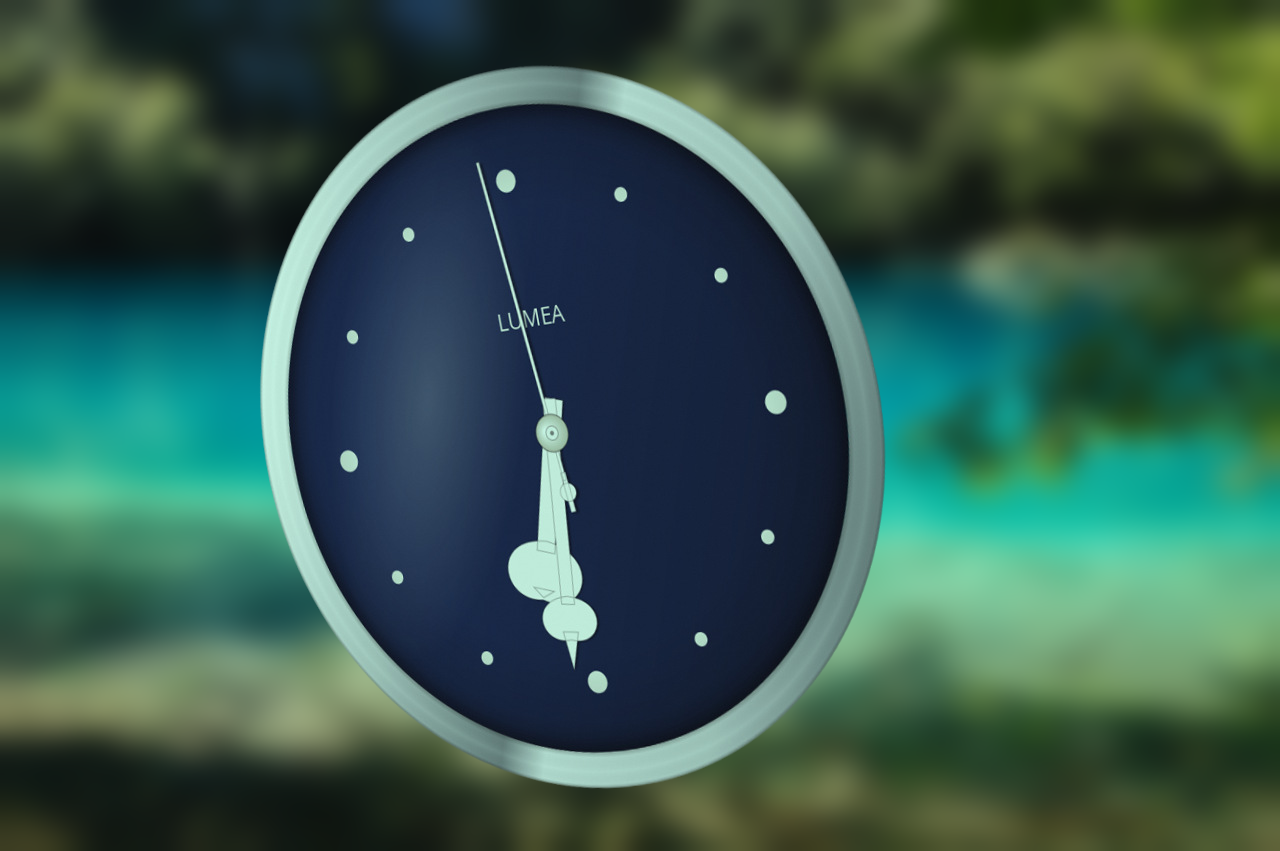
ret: 6:30:59
